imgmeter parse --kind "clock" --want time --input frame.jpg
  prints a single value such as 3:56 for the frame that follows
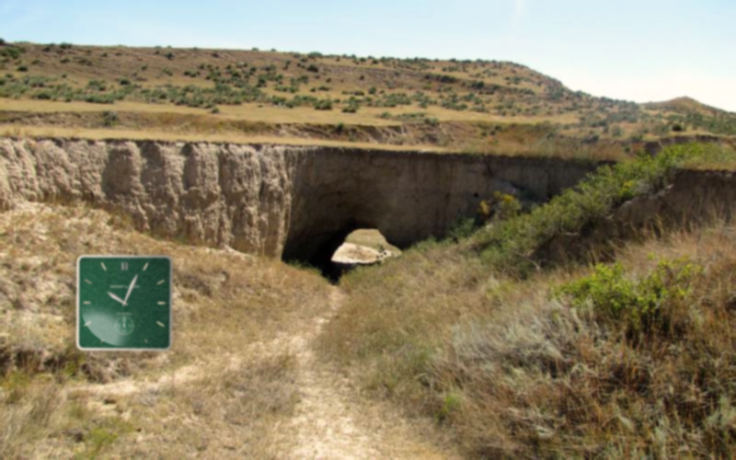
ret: 10:04
